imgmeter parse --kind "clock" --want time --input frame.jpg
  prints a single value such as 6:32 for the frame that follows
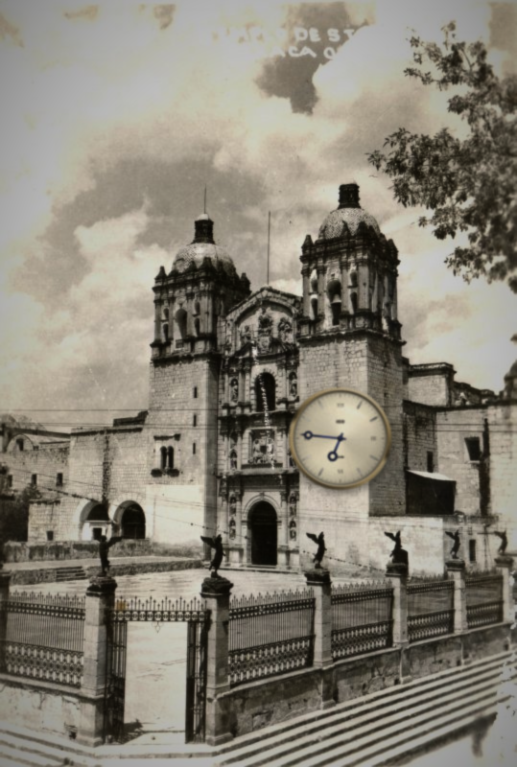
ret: 6:46
